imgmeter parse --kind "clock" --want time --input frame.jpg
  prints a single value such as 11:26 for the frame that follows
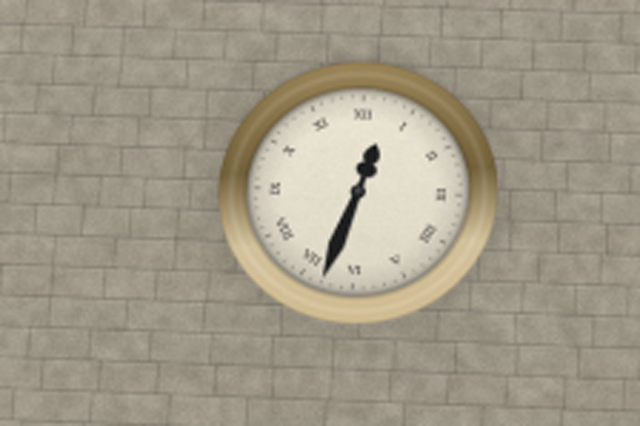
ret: 12:33
